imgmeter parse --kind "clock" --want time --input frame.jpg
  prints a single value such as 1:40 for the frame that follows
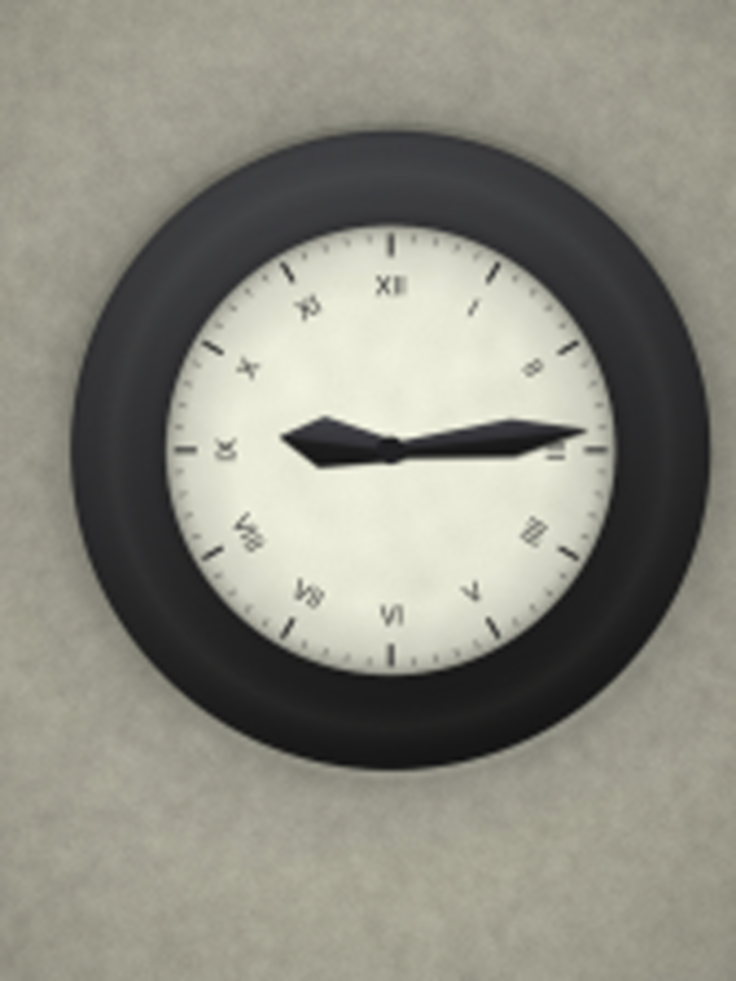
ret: 9:14
